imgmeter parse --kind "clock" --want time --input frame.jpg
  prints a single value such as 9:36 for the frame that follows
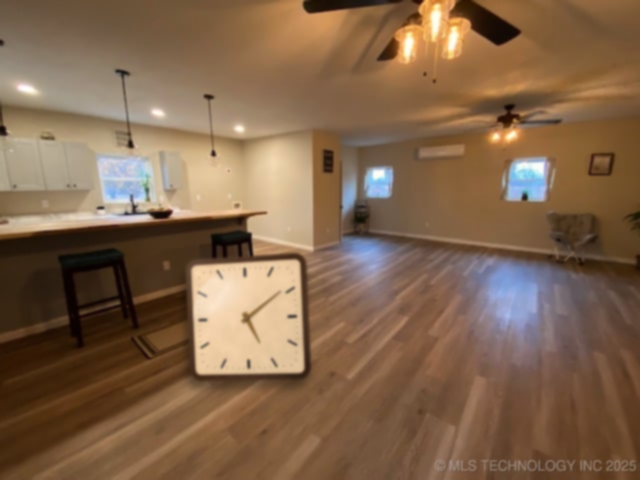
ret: 5:09
